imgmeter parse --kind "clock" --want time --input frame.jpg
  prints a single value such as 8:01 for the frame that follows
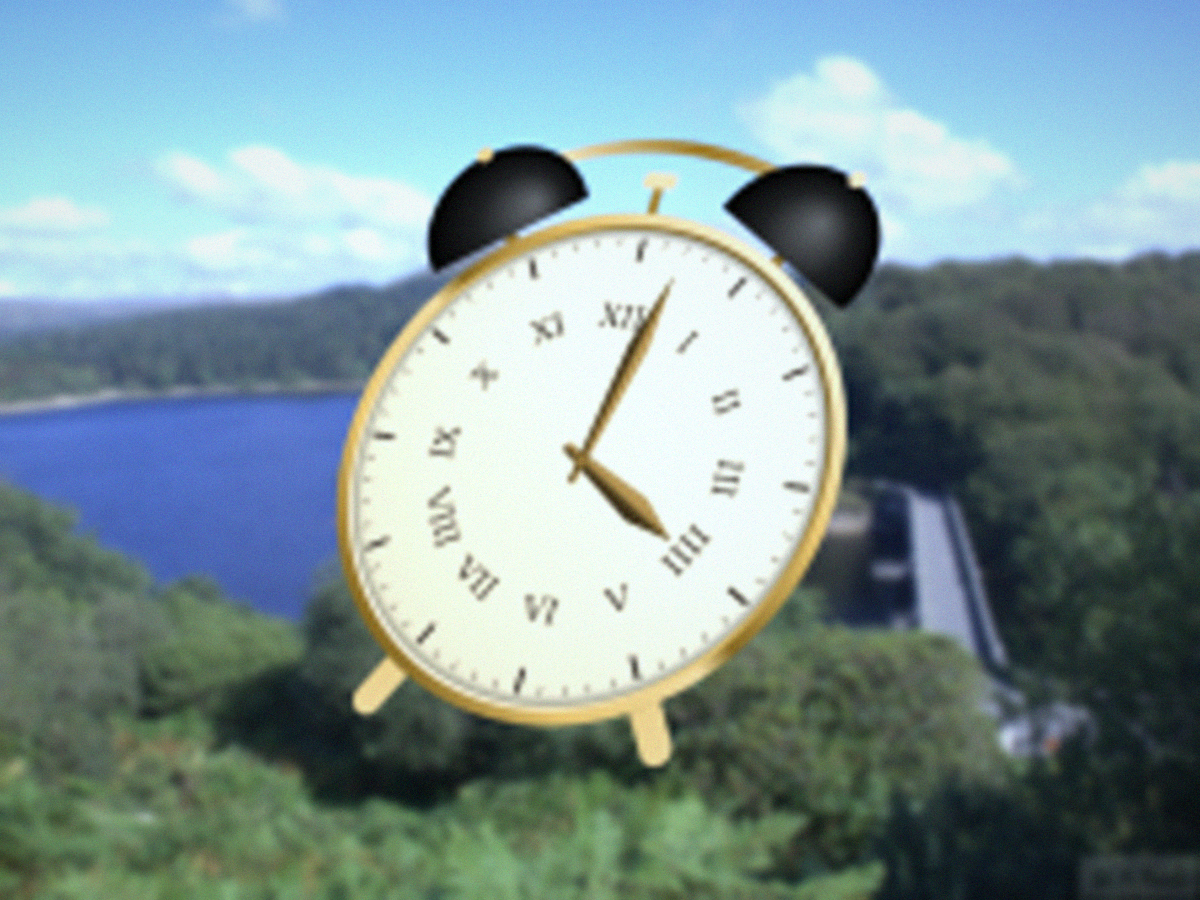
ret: 4:02
